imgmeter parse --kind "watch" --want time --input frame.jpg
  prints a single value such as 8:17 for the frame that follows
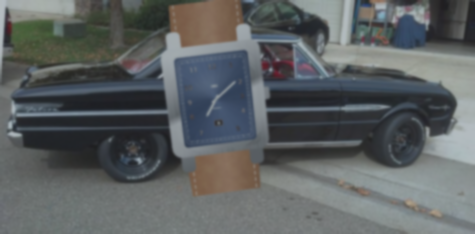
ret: 7:09
